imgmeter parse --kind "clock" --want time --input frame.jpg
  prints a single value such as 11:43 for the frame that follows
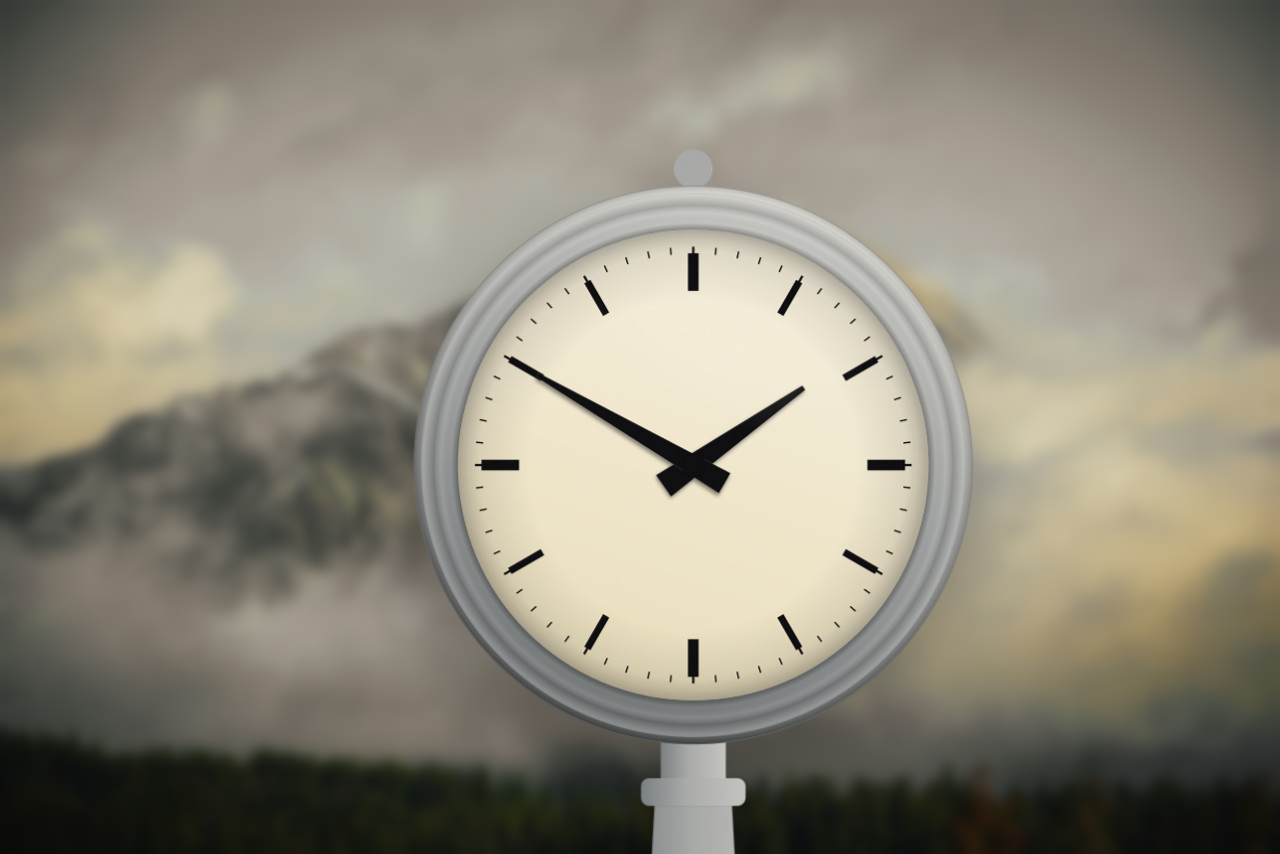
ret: 1:50
